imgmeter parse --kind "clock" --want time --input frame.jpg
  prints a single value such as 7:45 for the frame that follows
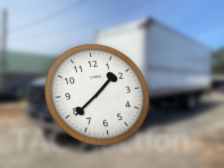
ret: 1:39
